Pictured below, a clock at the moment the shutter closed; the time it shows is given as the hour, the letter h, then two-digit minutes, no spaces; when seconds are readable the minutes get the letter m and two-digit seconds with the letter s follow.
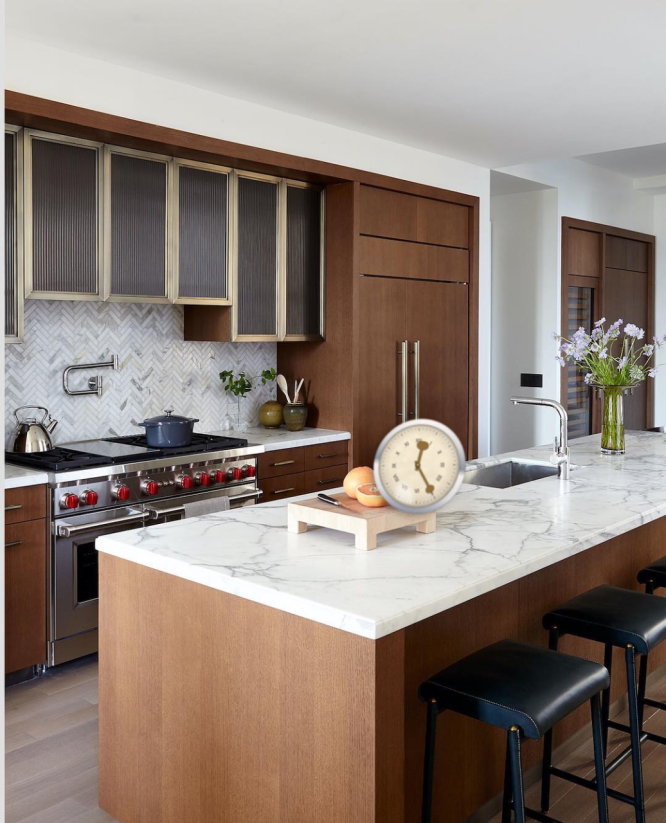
12h25
